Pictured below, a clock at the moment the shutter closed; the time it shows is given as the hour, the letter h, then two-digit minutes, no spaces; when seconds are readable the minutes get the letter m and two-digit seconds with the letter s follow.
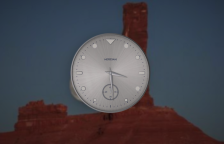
3h29
